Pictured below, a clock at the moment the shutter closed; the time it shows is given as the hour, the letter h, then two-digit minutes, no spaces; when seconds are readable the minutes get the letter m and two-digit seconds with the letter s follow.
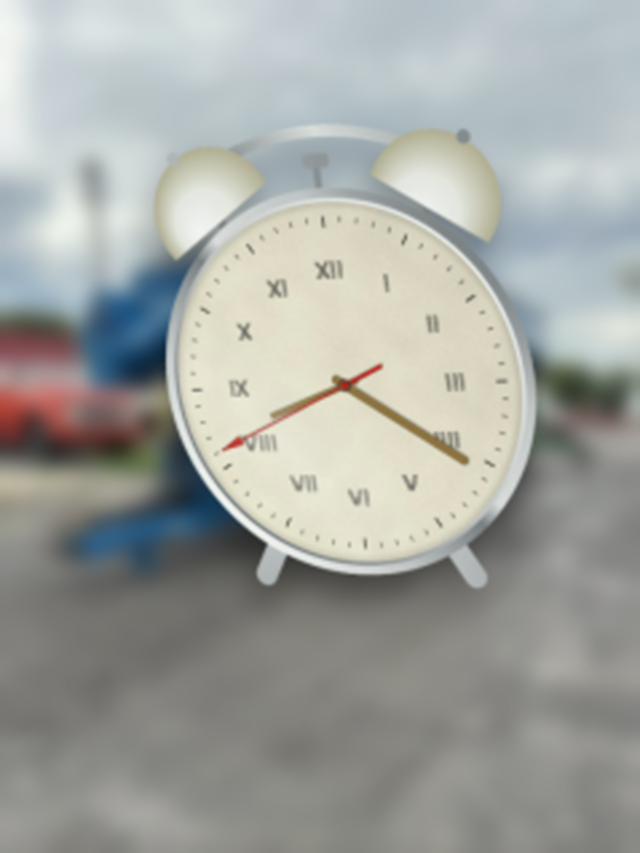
8h20m41s
